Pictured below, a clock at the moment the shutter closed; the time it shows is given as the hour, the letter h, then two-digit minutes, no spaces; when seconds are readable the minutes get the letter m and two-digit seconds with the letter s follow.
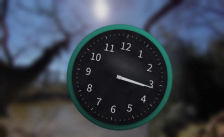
3h16
